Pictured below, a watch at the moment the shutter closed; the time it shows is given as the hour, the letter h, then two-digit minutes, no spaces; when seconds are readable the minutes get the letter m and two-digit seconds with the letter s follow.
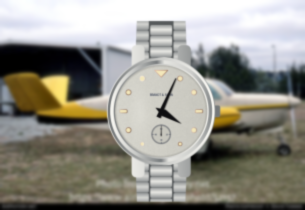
4h04
